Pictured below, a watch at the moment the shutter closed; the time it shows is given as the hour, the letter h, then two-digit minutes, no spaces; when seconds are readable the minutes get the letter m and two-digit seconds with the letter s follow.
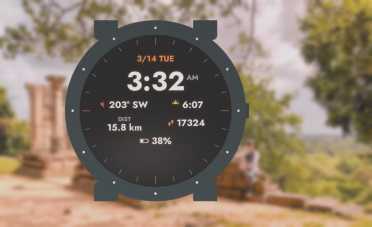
3h32
